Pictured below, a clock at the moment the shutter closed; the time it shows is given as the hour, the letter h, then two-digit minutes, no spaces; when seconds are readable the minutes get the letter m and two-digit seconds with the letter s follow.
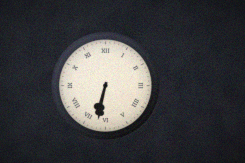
6h32
